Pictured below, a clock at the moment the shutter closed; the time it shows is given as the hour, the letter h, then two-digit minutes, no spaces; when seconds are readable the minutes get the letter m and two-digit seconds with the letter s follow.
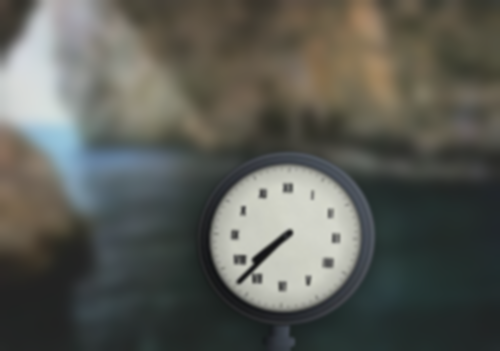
7h37
